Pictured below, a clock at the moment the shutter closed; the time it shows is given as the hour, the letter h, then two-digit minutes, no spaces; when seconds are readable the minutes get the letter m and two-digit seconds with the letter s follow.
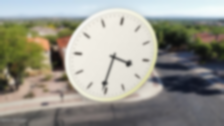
3h31
